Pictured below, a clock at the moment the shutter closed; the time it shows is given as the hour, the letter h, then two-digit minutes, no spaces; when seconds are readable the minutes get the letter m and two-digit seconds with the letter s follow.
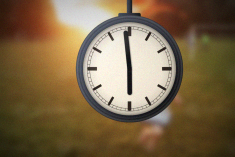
5h59
